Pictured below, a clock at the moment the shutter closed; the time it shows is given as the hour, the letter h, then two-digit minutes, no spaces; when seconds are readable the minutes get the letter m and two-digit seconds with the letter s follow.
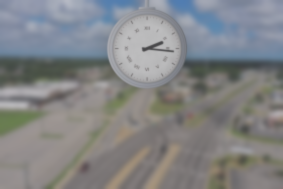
2h16
